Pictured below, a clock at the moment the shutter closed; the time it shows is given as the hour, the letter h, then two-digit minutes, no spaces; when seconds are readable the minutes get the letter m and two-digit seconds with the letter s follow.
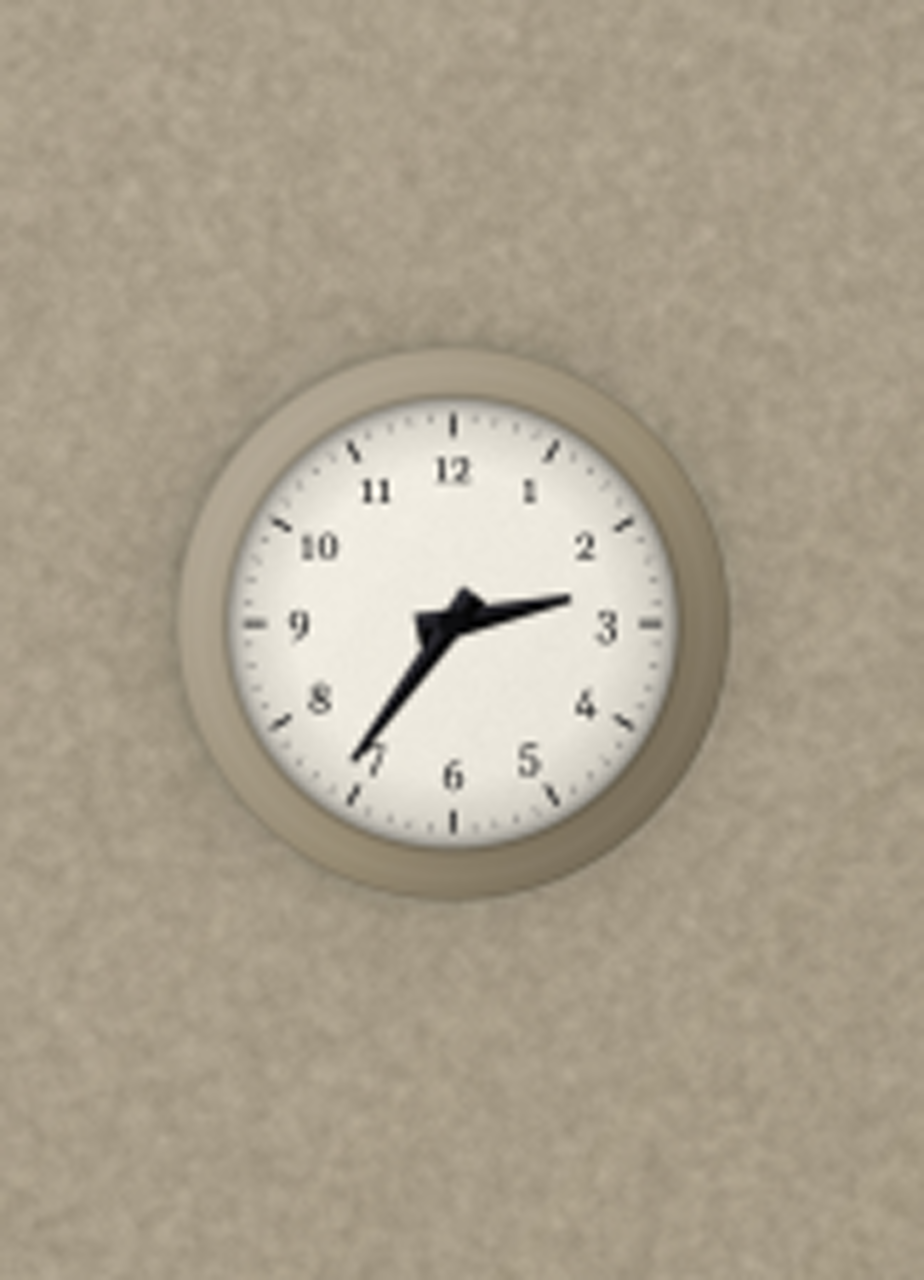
2h36
